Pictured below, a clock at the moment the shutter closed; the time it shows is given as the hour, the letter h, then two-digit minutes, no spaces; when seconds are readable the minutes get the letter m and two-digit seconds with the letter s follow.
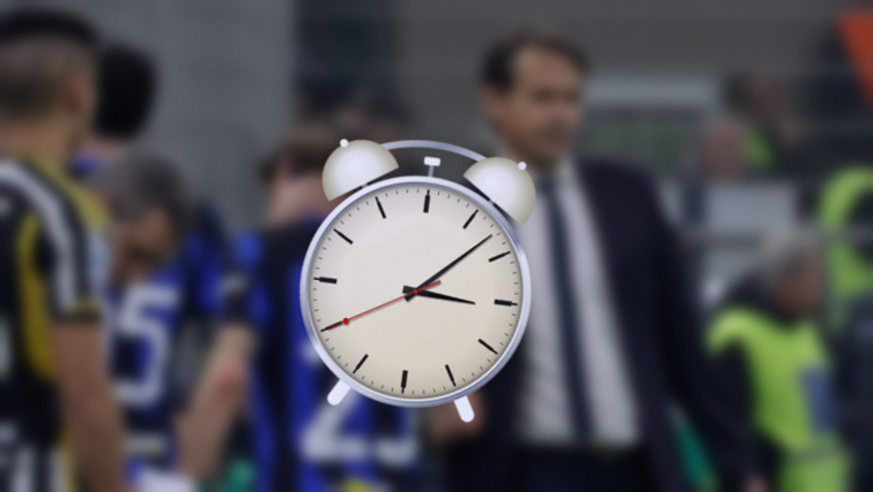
3h07m40s
